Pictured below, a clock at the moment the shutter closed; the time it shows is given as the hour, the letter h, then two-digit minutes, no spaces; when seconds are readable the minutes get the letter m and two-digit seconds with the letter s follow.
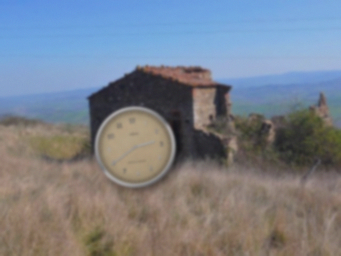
2h40
